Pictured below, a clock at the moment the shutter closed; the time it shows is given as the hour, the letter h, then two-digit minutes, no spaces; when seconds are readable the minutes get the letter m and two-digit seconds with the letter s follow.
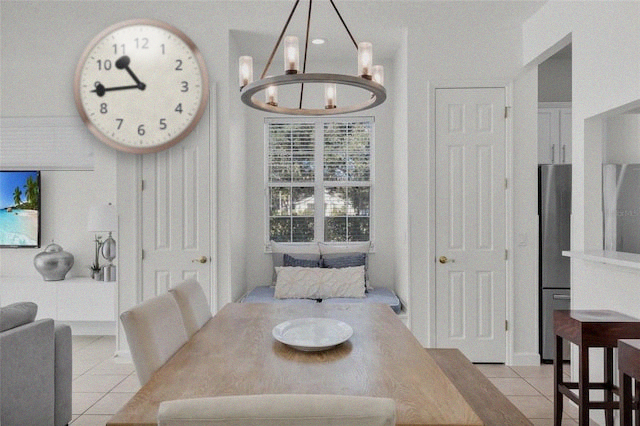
10h44
